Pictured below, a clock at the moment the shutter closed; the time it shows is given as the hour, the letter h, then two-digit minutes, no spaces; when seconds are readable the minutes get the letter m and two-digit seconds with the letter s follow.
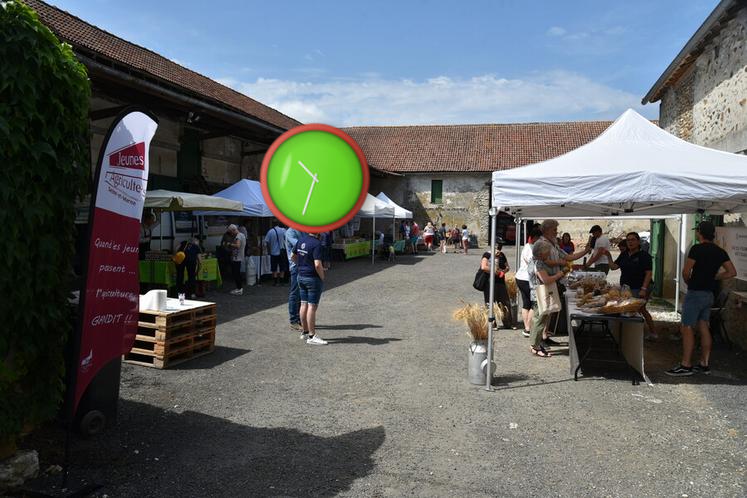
10h33
